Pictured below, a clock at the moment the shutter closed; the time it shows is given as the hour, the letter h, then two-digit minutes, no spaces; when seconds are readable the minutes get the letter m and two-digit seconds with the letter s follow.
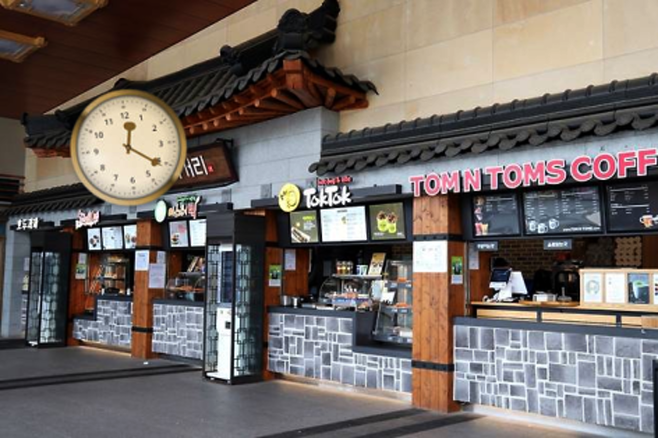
12h21
